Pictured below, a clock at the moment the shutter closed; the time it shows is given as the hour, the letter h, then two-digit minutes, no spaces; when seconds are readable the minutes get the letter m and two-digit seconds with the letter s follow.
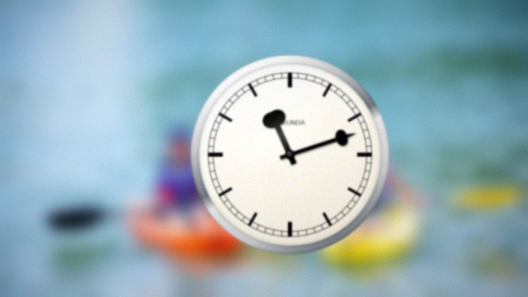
11h12
